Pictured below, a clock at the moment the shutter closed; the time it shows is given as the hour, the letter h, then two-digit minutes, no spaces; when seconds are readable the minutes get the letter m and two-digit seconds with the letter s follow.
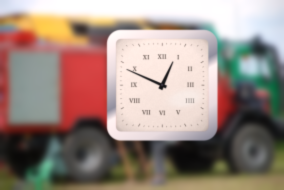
12h49
